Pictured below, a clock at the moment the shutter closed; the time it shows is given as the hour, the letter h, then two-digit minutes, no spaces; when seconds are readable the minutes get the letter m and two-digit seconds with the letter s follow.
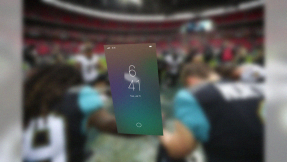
6h41
